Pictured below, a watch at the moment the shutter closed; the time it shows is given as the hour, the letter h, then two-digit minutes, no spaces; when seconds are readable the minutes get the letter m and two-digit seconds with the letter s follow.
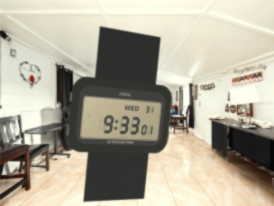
9h33m01s
